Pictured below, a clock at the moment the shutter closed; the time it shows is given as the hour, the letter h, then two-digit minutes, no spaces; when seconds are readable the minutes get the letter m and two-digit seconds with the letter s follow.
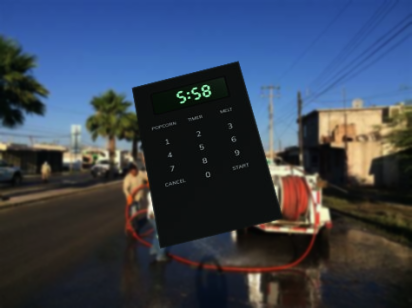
5h58
